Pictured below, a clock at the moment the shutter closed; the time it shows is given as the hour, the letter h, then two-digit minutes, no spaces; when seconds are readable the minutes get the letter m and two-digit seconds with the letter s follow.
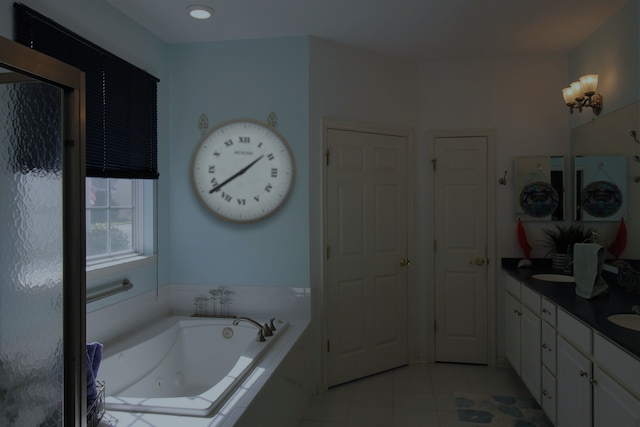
1h39
